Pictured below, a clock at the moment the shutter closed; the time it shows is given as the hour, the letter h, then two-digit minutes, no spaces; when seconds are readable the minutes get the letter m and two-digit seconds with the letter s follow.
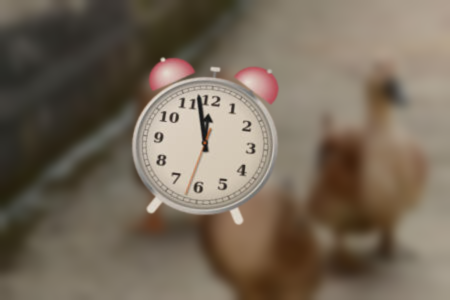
11h57m32s
